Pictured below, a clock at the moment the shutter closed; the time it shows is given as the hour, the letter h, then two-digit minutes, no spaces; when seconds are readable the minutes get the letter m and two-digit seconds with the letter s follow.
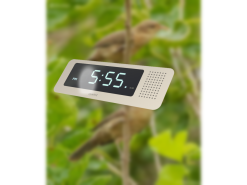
5h55
